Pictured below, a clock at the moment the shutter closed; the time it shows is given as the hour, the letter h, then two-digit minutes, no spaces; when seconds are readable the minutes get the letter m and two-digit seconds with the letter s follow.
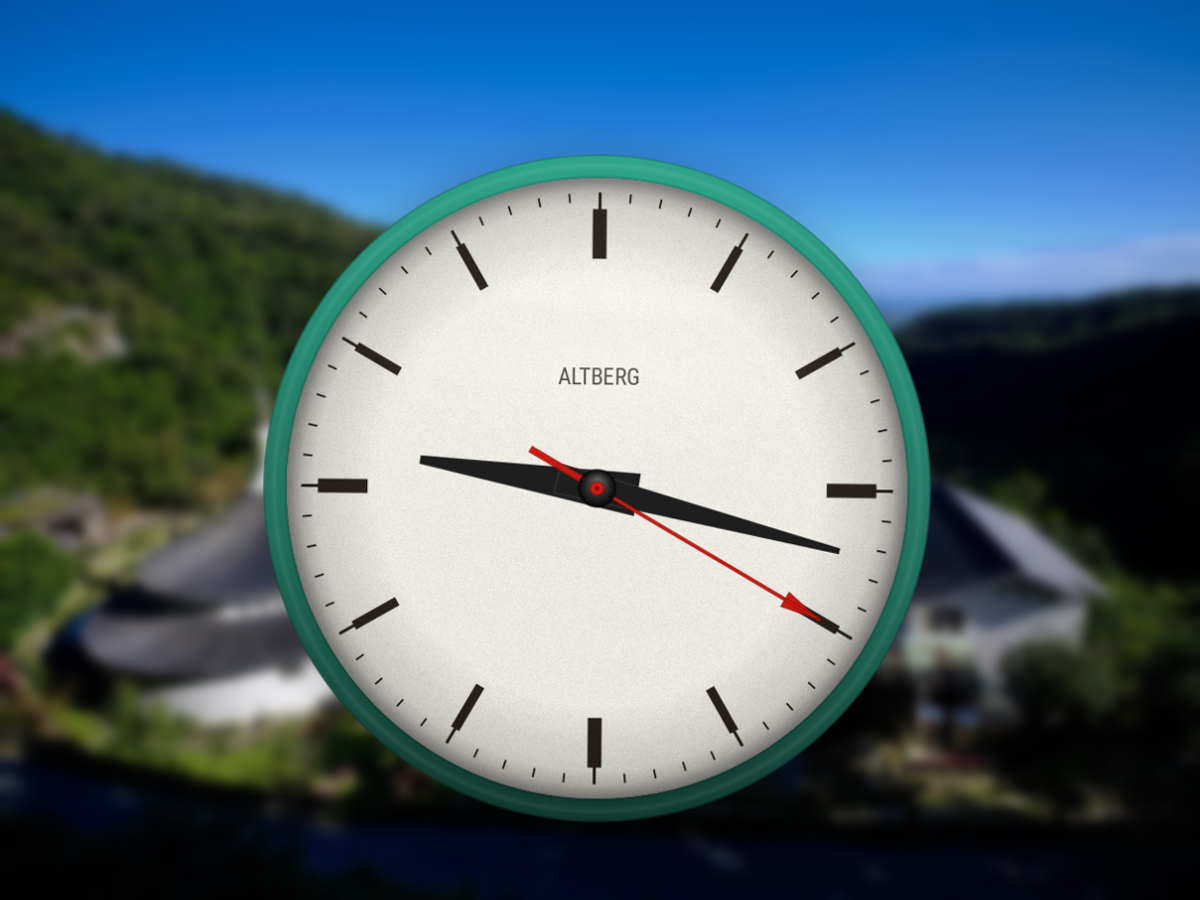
9h17m20s
